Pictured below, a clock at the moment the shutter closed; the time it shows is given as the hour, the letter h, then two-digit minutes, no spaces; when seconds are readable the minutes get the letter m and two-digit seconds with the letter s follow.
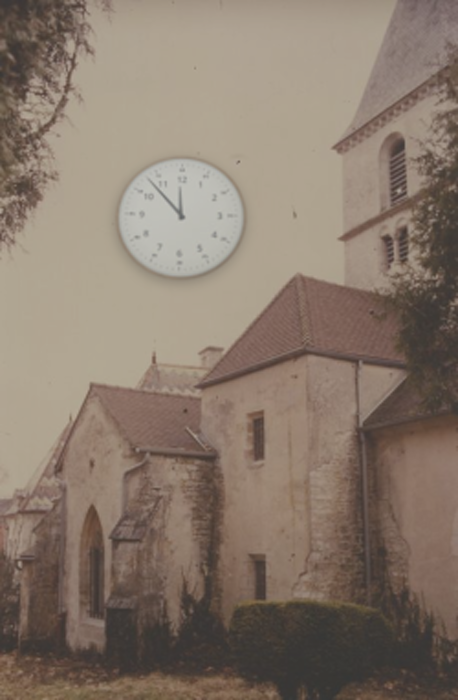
11h53
